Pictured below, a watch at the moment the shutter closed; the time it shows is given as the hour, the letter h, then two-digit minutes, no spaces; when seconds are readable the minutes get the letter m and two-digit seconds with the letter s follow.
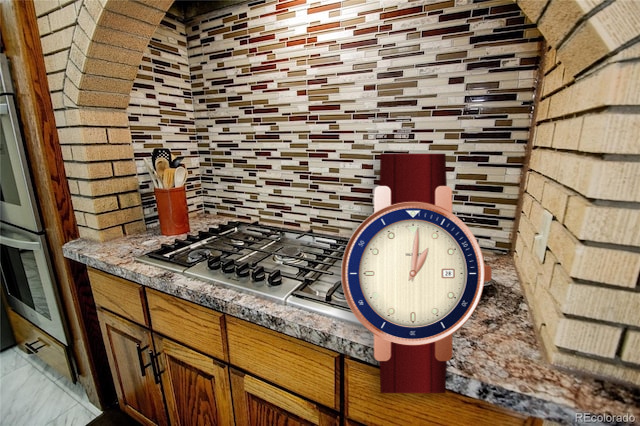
1h01
